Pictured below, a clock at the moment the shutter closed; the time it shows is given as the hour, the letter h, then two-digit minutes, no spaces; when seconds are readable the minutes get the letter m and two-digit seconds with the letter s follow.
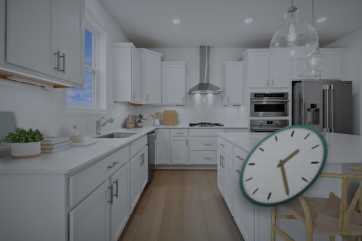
1h25
